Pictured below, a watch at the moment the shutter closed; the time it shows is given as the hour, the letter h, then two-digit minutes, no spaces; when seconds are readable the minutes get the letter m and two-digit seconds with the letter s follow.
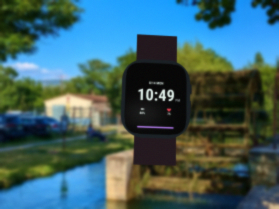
10h49
